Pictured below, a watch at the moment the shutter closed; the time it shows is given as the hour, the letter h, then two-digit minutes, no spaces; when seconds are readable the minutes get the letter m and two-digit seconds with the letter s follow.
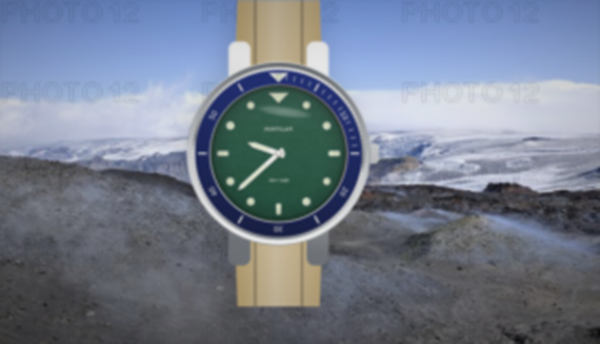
9h38
